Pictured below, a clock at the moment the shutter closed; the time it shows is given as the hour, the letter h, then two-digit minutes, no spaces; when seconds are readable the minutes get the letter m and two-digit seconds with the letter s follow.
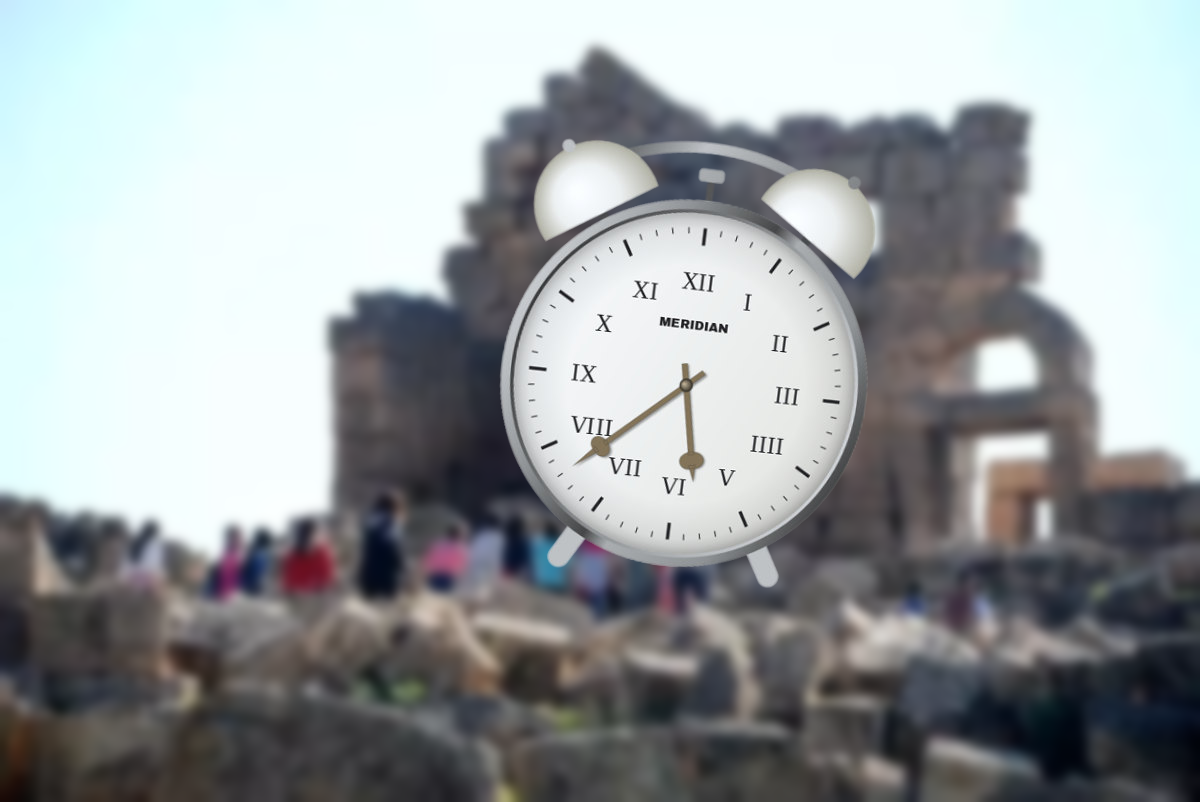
5h38
